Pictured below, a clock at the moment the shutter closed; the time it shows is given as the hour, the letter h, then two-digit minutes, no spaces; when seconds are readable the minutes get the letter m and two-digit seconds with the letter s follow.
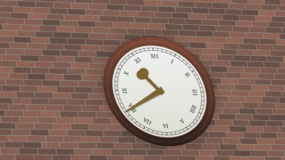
10h40
